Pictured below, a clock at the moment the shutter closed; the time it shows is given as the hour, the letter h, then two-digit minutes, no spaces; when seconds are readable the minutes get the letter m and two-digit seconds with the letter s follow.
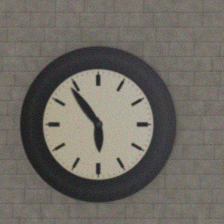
5h54
